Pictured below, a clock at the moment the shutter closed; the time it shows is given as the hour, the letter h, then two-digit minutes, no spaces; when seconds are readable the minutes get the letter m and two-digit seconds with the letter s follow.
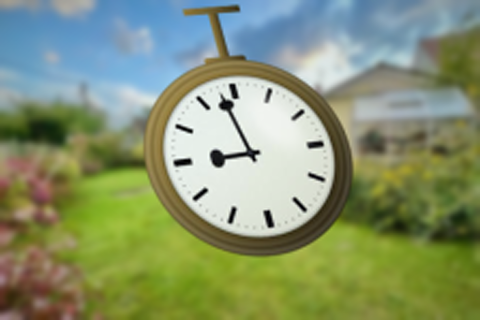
8h58
